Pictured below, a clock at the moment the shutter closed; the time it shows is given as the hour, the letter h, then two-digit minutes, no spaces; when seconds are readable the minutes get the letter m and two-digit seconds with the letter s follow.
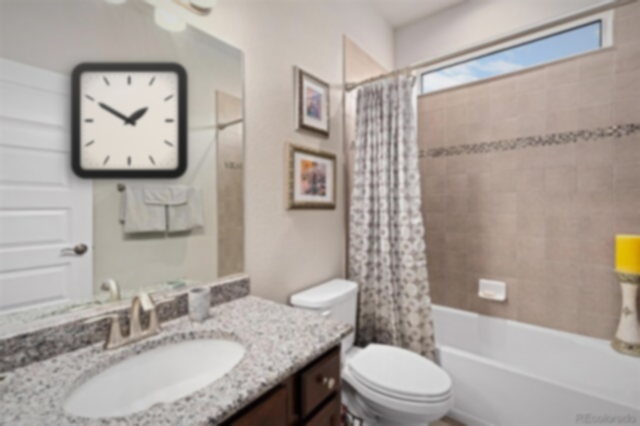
1h50
